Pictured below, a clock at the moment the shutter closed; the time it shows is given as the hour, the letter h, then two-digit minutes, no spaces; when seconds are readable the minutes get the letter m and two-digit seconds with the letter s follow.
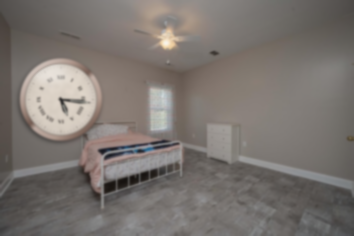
5h16
